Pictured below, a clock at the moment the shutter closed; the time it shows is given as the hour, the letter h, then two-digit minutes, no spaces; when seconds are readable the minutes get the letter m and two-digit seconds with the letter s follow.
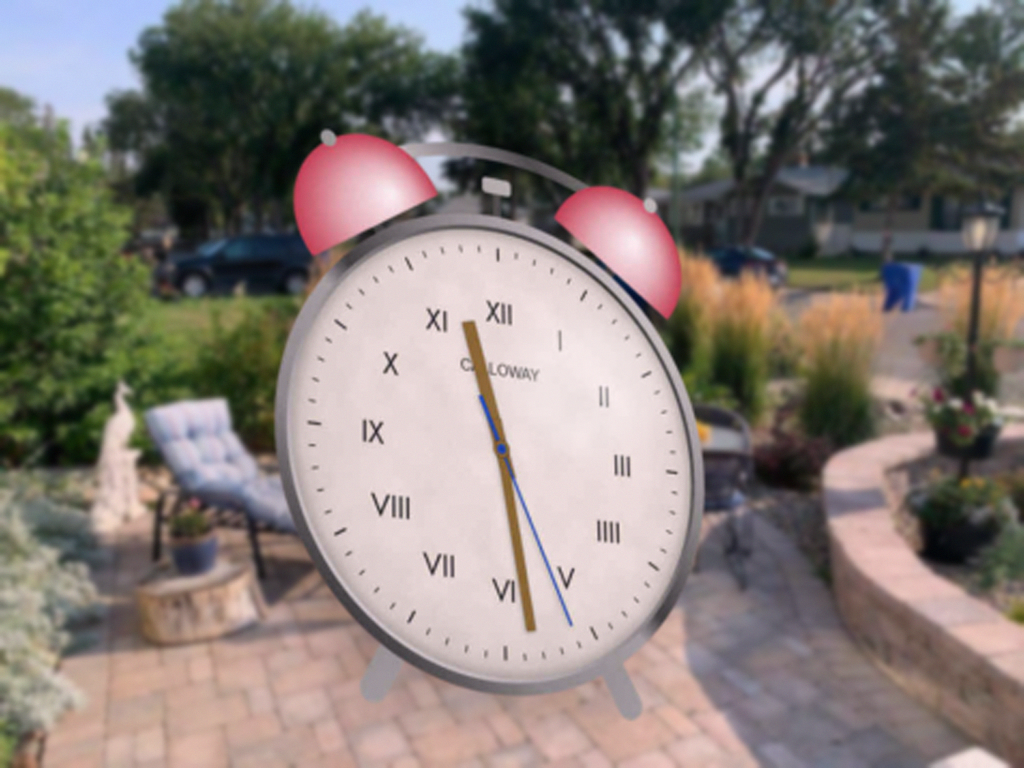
11h28m26s
